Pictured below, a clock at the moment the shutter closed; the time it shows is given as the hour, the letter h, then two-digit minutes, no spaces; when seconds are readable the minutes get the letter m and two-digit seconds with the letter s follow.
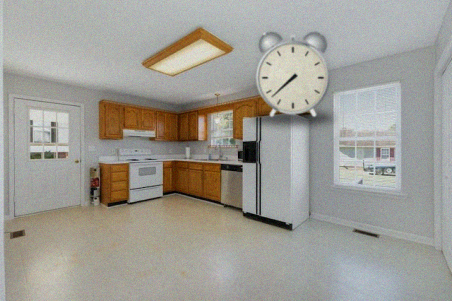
7h38
